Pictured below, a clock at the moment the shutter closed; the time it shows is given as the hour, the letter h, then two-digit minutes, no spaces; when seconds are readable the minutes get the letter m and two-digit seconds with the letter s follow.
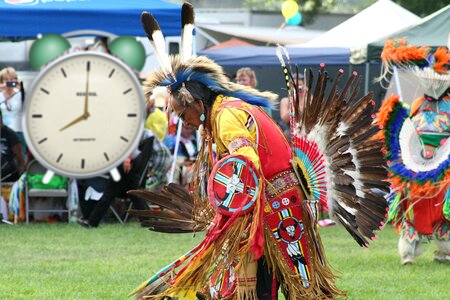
8h00
